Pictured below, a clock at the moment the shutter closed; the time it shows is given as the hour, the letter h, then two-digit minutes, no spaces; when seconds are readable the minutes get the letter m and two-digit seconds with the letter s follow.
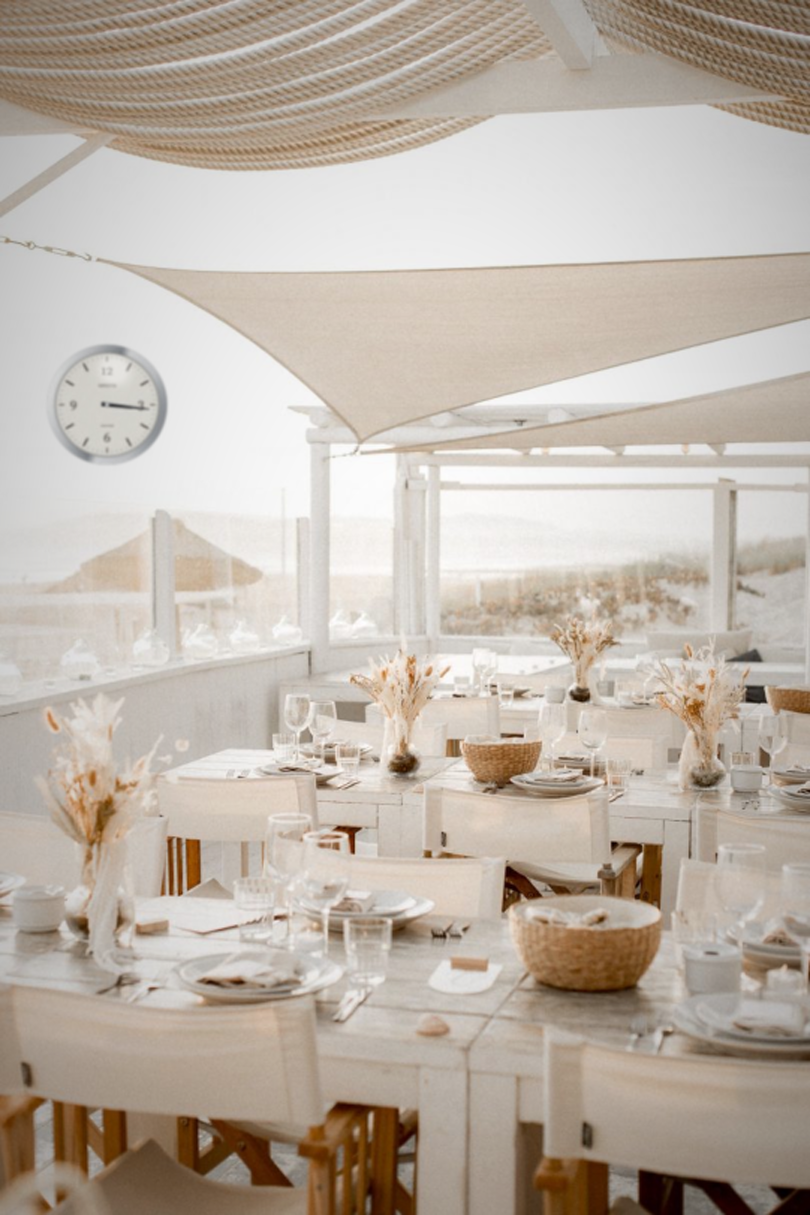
3h16
